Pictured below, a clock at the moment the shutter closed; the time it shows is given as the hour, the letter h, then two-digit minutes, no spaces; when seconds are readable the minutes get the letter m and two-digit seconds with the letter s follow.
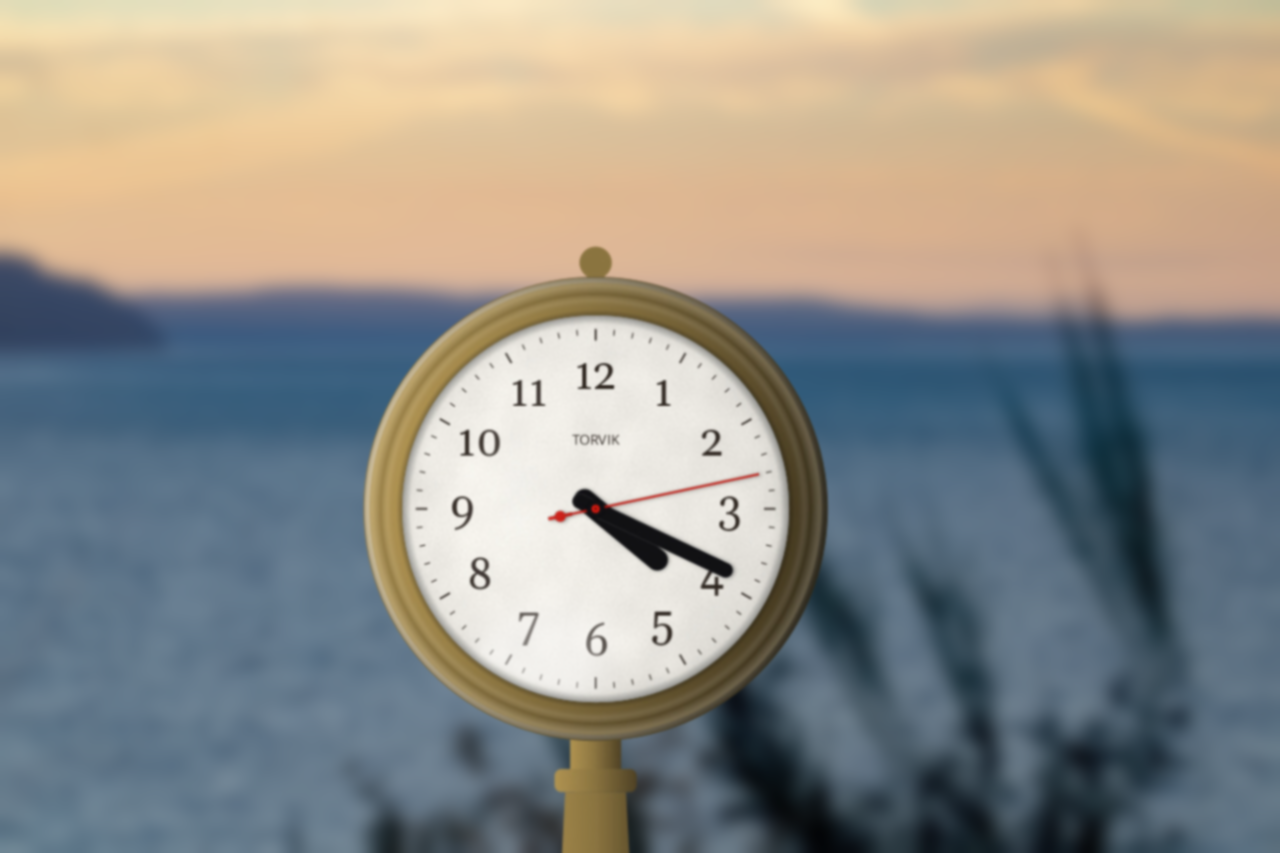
4h19m13s
